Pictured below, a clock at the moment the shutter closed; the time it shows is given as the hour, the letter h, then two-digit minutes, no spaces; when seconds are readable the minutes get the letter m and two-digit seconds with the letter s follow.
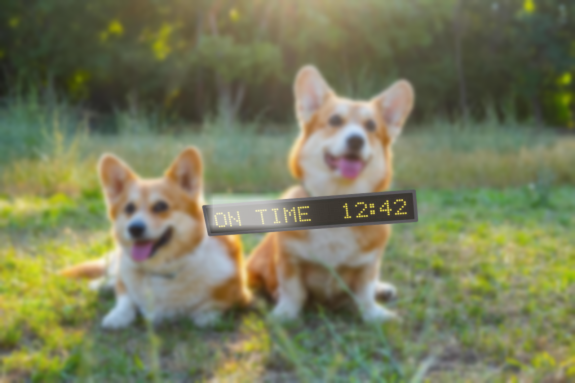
12h42
